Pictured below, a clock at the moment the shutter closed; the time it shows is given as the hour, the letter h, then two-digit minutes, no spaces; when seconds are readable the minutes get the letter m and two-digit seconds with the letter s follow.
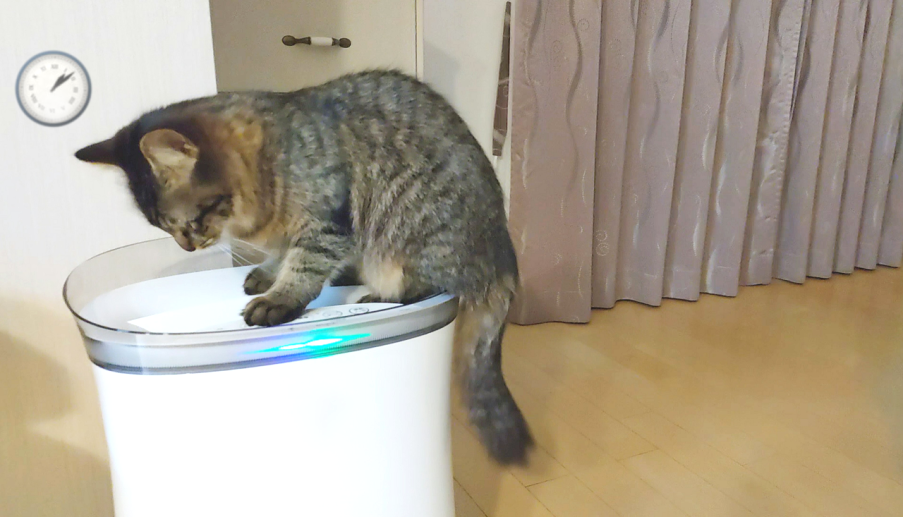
1h08
